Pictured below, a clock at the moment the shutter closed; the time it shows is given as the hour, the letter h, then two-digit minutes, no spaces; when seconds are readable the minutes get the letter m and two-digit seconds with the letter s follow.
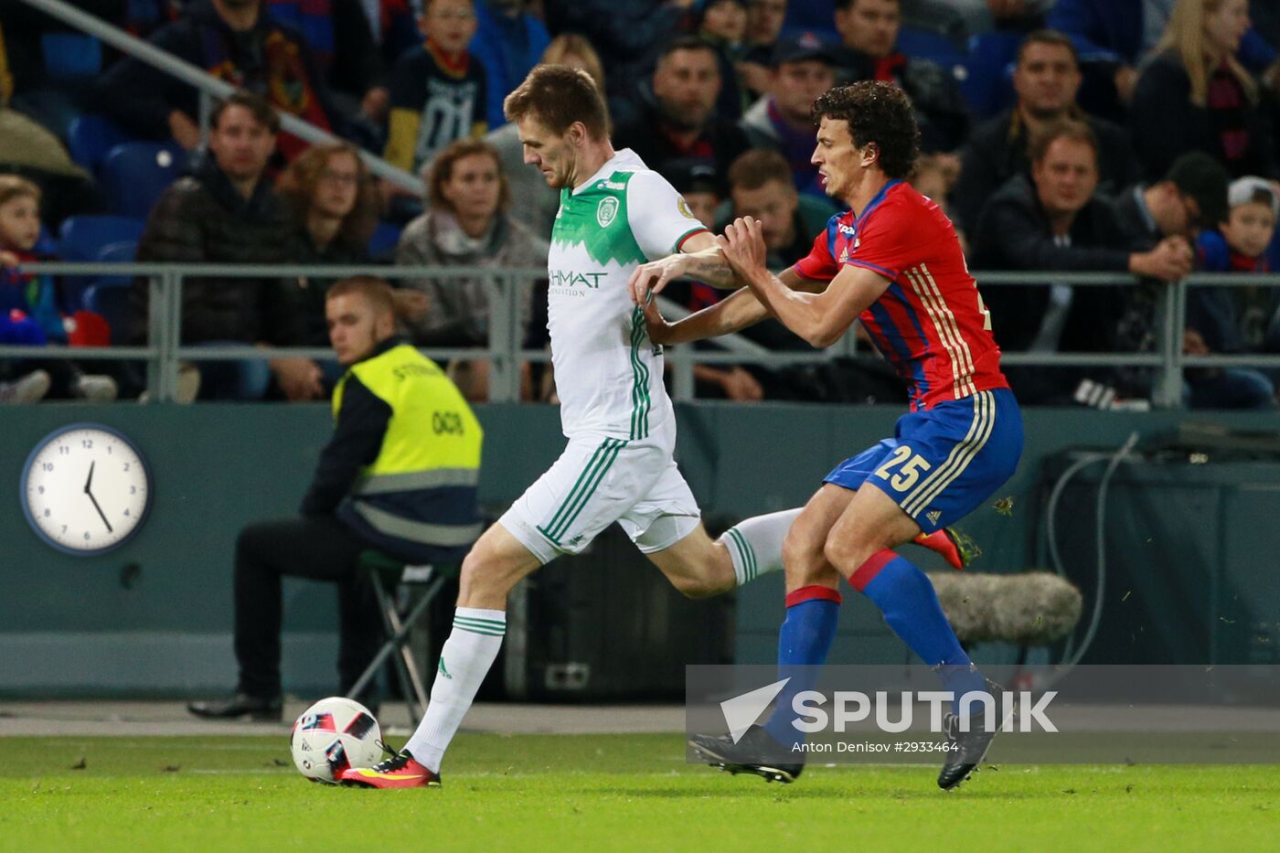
12h25
